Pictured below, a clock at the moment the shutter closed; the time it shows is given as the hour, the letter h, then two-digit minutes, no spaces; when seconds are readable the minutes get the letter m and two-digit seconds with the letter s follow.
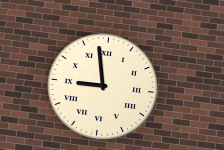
8h58
